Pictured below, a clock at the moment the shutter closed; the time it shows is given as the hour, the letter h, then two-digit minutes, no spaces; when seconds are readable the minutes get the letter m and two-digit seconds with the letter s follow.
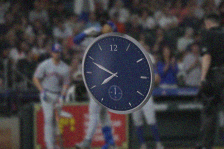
7h49
